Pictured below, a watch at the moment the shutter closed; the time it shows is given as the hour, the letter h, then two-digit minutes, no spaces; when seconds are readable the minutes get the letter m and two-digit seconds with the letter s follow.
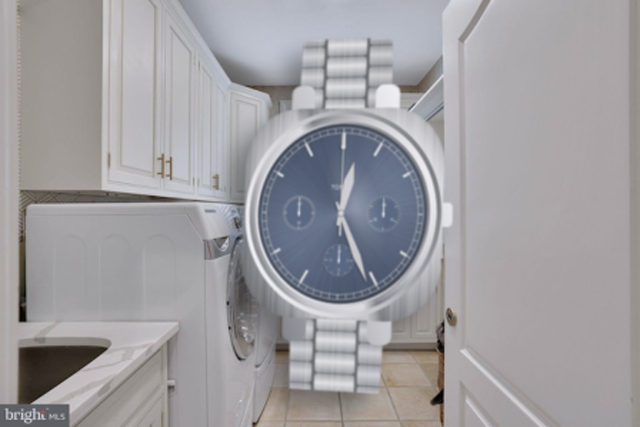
12h26
